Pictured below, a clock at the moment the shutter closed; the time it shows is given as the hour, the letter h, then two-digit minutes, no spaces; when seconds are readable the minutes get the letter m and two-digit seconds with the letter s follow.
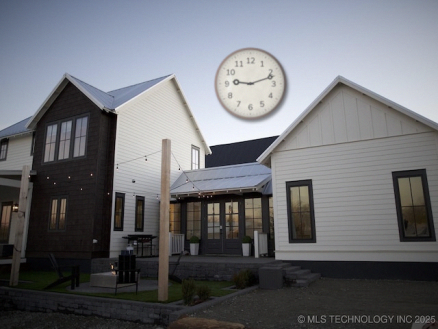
9h12
